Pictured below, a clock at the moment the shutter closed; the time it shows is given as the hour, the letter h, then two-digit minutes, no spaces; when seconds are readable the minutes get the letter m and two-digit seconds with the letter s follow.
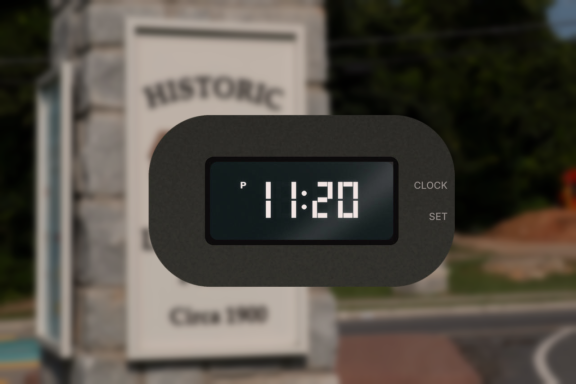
11h20
